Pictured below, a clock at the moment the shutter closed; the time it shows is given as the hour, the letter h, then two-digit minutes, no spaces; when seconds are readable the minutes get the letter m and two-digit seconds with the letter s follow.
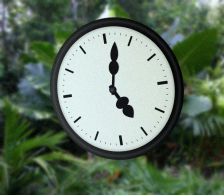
5h02
